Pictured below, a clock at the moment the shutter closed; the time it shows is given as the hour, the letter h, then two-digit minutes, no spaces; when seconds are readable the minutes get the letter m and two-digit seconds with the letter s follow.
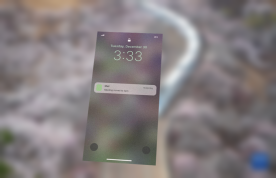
3h33
